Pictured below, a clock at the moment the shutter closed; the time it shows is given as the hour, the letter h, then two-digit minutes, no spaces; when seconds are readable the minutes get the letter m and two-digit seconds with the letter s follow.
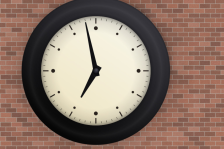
6h58
